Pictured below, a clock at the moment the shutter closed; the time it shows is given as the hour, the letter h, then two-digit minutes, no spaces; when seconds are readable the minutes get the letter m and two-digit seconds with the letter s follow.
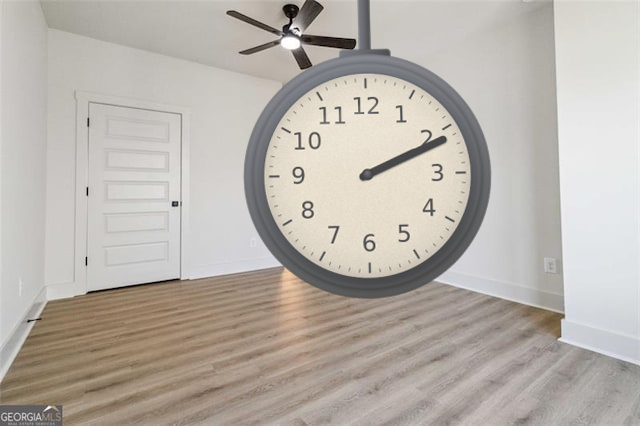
2h11
